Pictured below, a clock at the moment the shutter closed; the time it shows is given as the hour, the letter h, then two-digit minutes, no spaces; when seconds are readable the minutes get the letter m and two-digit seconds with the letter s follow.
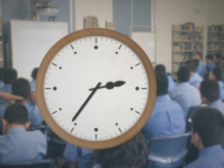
2h36
